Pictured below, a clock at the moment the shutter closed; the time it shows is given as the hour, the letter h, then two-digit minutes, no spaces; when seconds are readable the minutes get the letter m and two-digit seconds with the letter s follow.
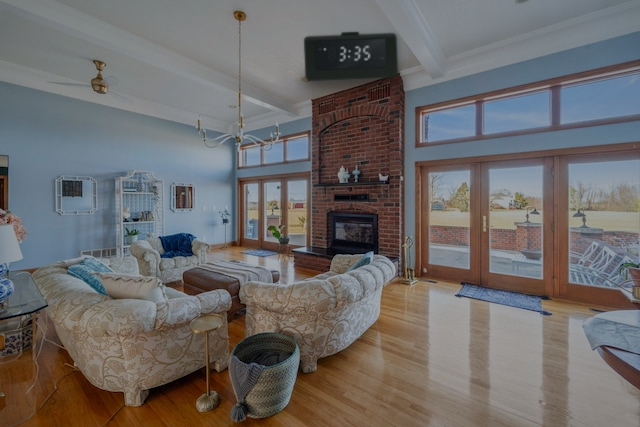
3h35
